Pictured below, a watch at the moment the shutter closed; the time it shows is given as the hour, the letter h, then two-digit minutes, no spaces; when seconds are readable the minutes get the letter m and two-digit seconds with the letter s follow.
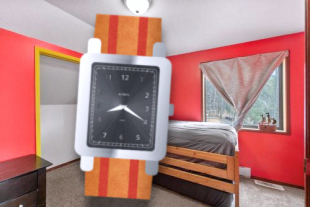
8h20
